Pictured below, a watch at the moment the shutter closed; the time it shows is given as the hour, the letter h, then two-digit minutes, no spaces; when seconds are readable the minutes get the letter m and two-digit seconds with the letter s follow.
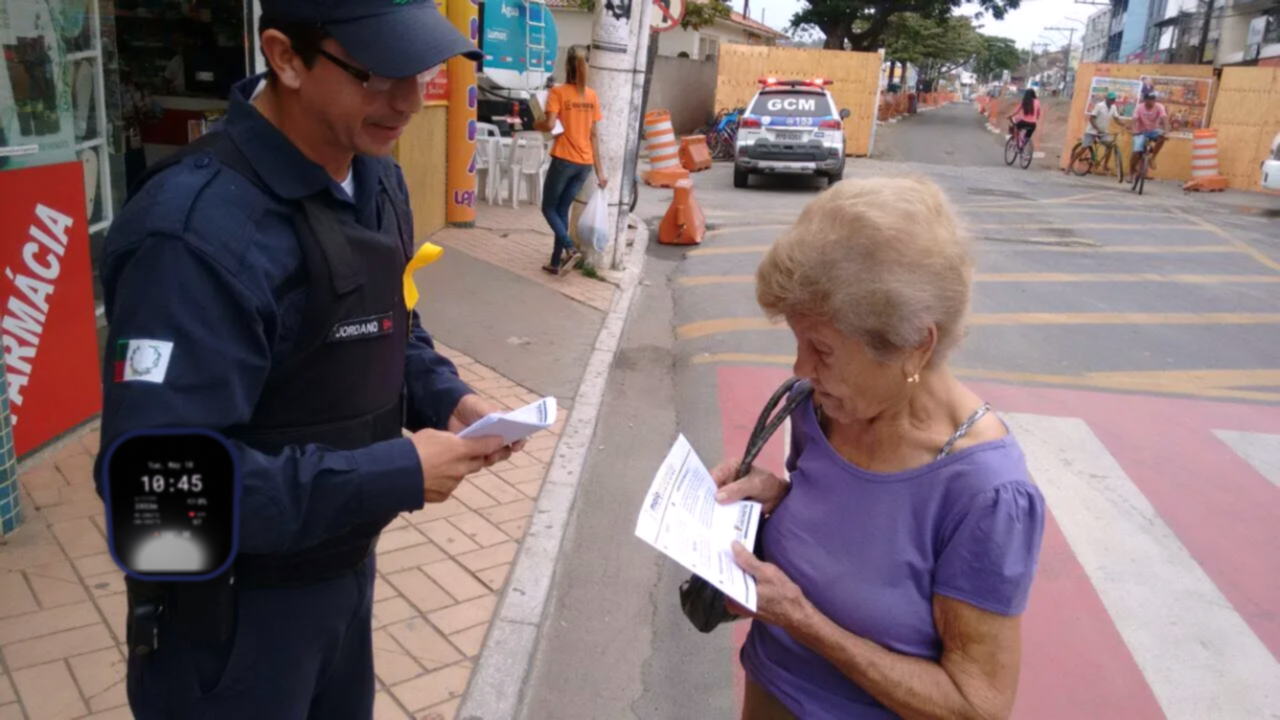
10h45
